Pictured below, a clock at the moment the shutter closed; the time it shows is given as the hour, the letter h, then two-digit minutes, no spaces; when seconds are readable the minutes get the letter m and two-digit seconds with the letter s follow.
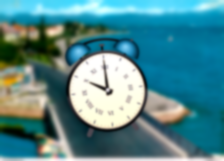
10h00
